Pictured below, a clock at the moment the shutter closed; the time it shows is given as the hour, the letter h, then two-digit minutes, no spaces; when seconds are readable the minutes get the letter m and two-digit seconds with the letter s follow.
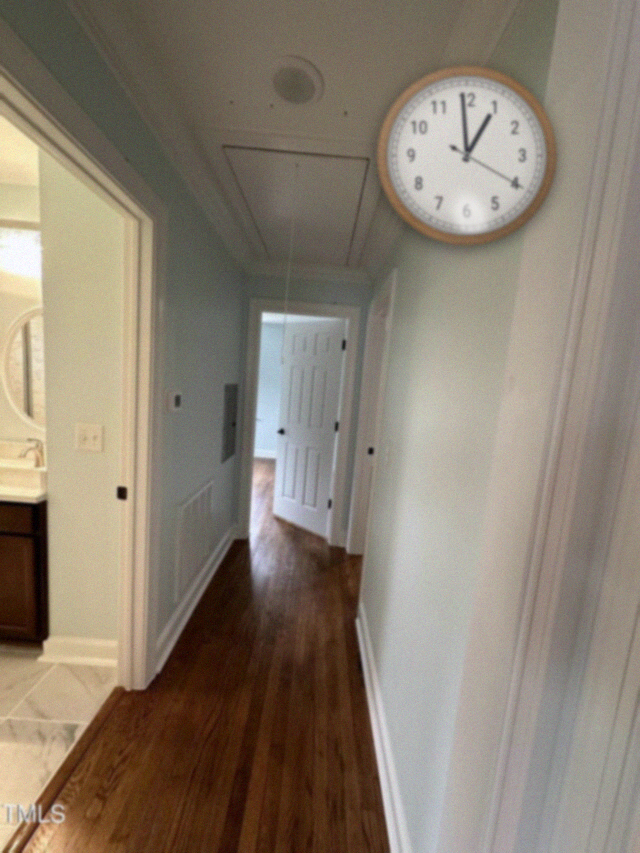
12h59m20s
